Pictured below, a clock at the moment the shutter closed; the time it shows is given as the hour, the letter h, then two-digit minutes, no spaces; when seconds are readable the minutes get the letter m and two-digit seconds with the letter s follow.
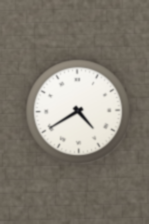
4h40
